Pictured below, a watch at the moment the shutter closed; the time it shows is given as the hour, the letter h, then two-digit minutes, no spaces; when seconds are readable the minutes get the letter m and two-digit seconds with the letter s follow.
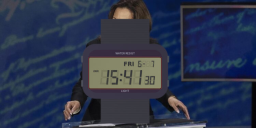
15h41m30s
